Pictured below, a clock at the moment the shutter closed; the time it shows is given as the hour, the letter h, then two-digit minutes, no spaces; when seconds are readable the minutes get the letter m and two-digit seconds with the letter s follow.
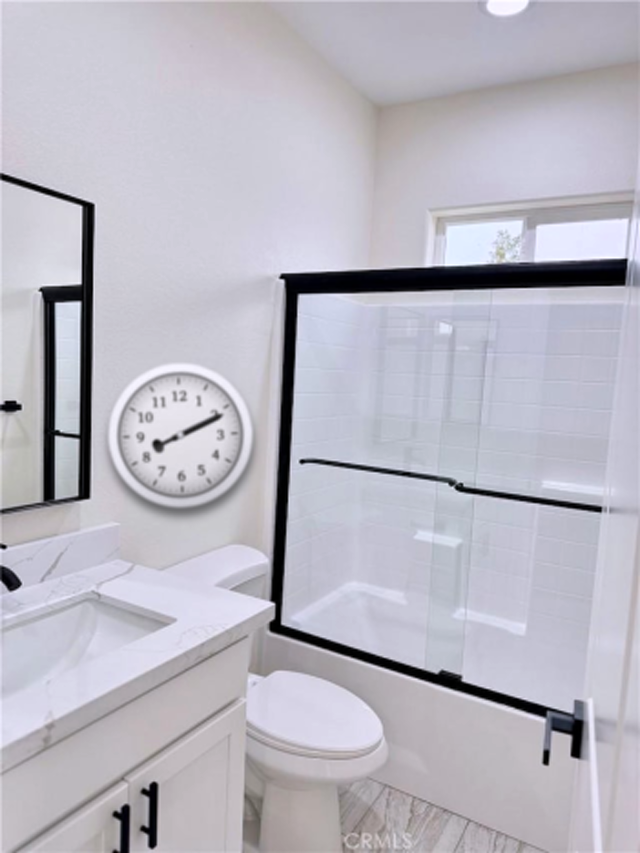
8h11
